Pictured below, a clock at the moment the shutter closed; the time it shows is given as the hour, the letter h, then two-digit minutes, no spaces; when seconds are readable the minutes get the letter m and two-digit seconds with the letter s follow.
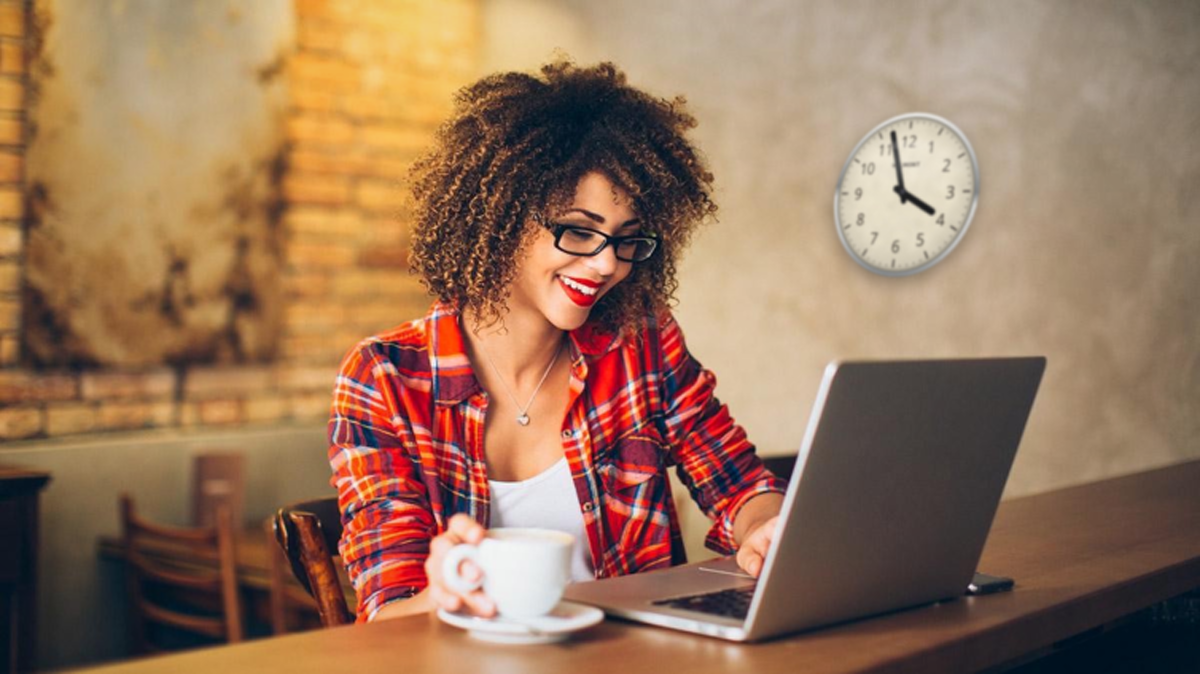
3h57
